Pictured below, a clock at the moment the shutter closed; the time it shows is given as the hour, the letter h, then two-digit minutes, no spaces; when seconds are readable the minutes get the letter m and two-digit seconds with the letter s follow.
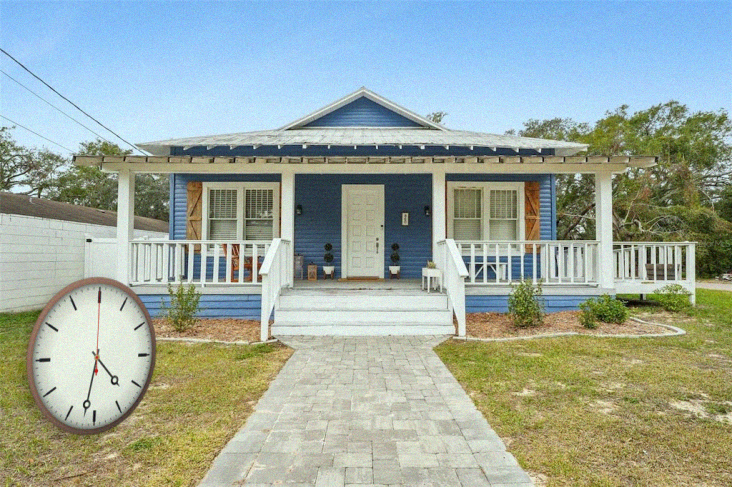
4h32m00s
